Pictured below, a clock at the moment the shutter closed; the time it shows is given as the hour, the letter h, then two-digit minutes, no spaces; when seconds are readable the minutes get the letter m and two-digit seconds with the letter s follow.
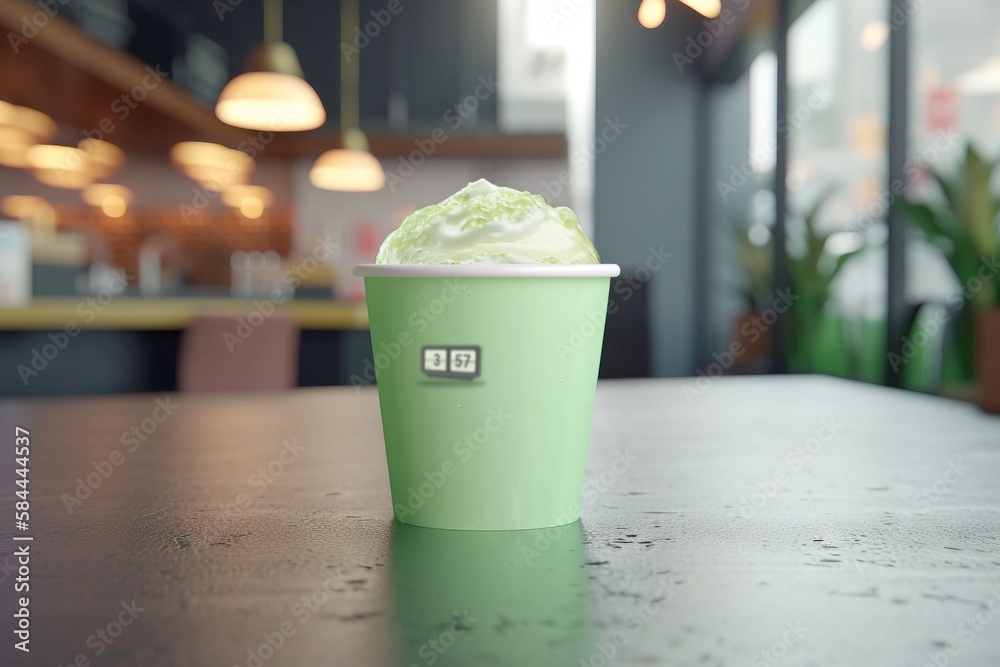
3h57
